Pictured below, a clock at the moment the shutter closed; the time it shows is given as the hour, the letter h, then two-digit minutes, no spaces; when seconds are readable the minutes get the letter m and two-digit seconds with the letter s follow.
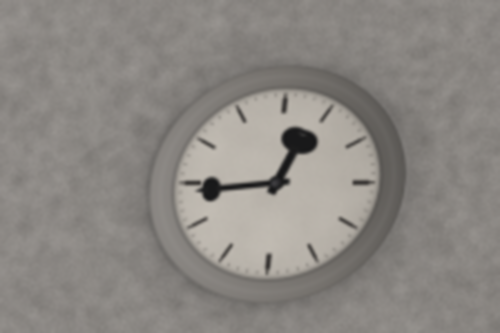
12h44
